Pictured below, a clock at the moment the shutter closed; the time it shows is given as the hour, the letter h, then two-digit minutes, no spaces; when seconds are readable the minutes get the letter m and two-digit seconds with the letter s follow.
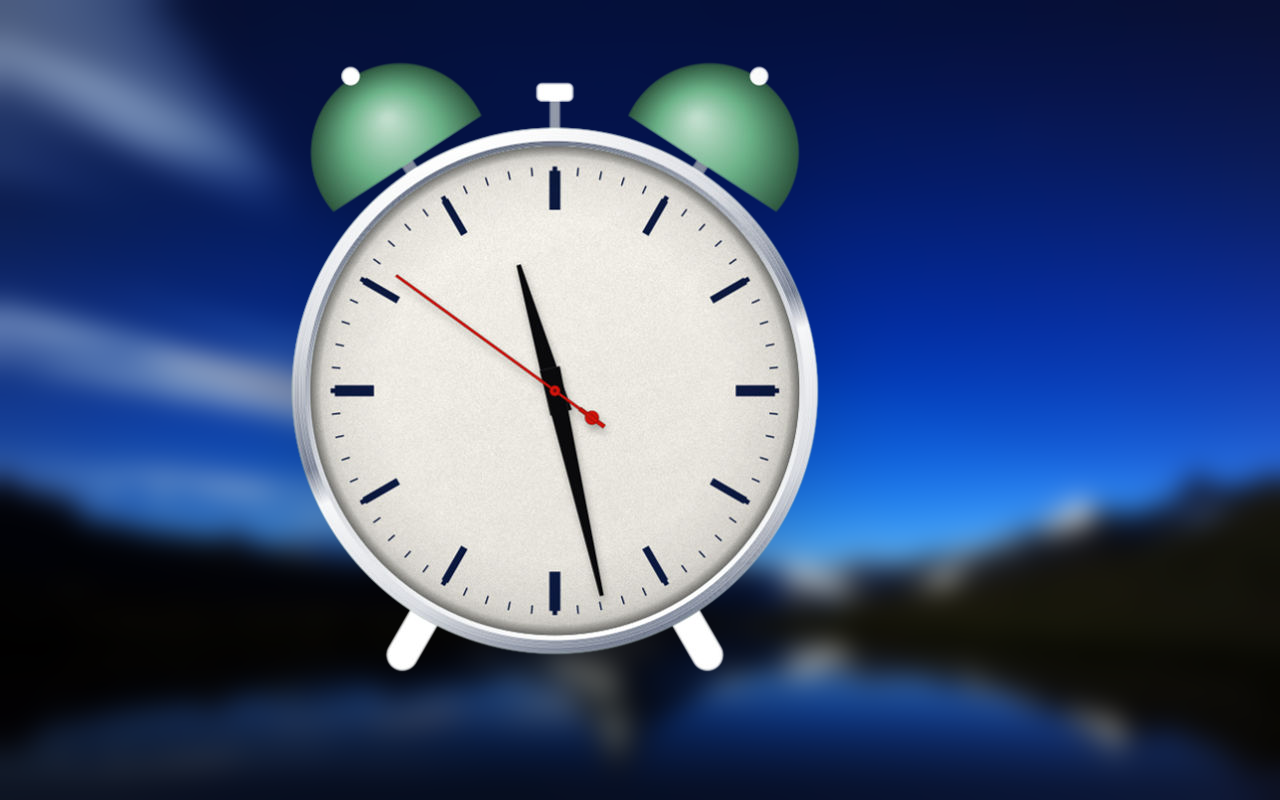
11h27m51s
